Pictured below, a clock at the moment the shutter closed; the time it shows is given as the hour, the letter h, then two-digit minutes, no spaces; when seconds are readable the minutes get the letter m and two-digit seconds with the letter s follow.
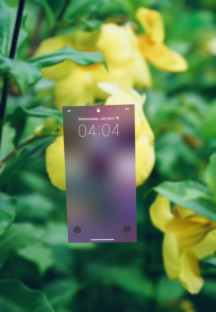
4h04
